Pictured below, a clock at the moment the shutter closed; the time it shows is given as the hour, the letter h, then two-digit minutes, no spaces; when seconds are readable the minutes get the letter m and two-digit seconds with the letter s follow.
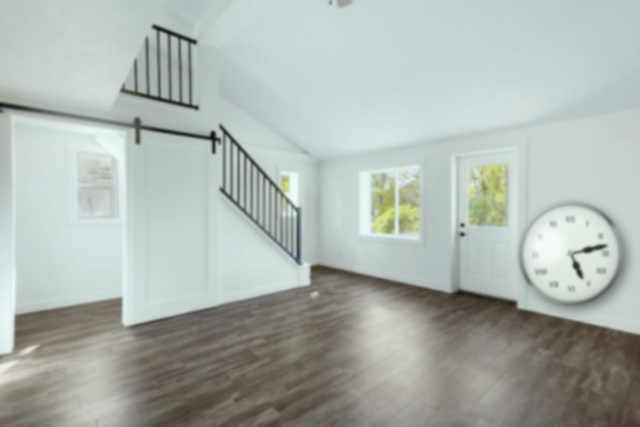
5h13
